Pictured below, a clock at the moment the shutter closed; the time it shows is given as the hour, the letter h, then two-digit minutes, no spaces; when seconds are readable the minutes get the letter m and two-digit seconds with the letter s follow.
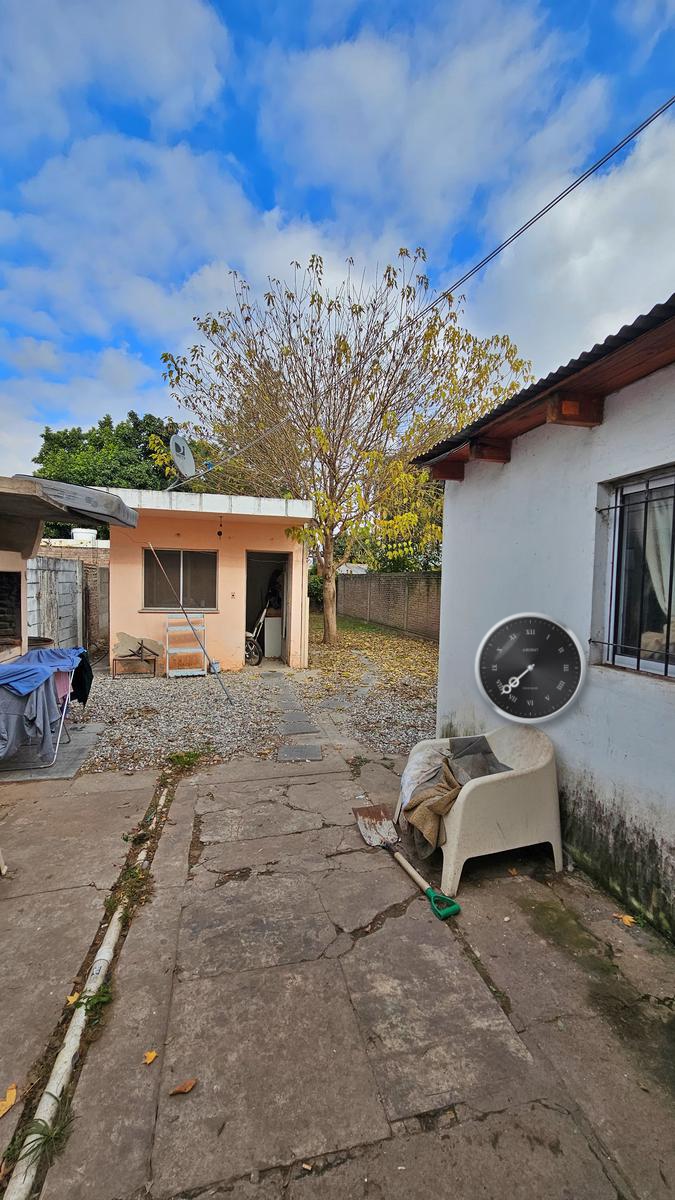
7h38
